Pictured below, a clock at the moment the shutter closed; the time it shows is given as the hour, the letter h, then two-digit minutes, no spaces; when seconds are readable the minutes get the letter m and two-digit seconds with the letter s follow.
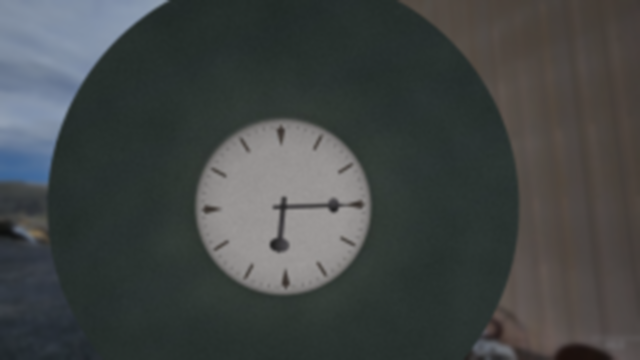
6h15
